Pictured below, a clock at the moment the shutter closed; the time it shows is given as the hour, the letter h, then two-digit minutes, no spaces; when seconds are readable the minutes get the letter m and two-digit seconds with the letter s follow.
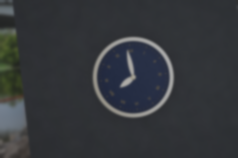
7h59
